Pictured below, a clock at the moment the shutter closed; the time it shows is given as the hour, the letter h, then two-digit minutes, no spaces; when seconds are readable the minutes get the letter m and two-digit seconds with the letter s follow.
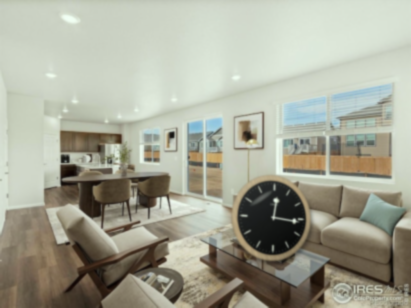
12h16
